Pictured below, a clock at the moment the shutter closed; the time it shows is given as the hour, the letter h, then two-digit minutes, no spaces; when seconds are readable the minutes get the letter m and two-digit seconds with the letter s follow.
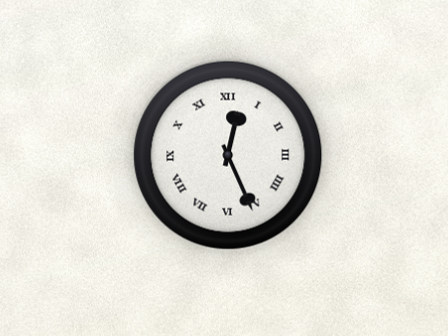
12h26
